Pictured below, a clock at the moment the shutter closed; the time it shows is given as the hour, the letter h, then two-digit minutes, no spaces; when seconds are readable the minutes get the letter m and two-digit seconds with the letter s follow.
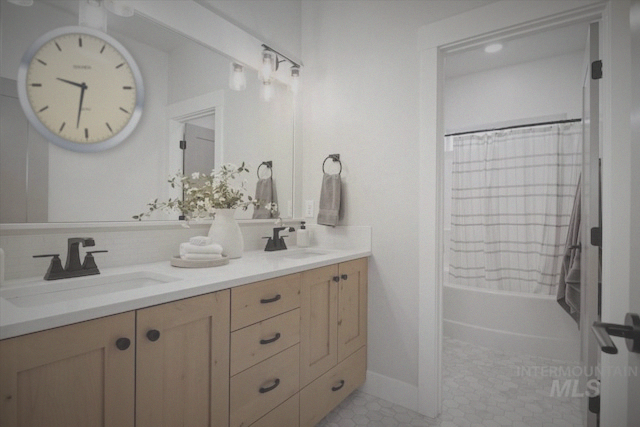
9h32
